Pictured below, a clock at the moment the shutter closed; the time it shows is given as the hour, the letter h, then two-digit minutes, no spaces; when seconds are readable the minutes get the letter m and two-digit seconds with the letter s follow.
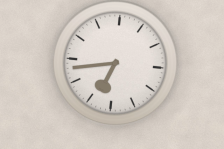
6h43
